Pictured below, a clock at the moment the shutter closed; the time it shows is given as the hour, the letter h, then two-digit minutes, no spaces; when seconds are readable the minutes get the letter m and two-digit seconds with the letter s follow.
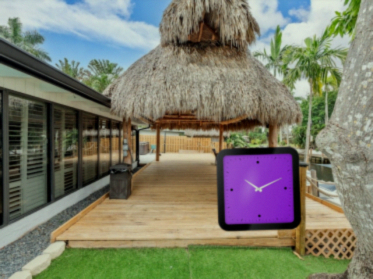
10h11
